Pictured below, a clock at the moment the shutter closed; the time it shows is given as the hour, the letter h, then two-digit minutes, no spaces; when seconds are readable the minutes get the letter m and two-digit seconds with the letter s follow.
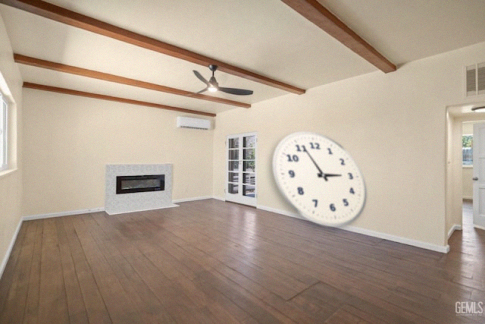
2h56
